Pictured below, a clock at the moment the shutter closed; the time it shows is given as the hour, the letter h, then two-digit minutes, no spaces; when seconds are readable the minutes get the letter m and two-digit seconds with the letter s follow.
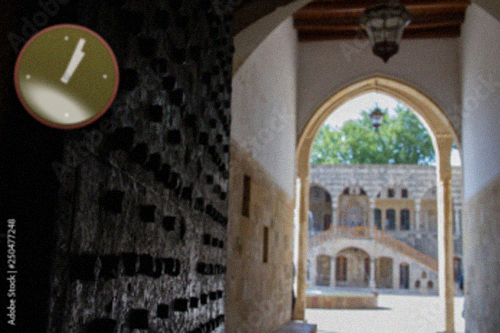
1h04
